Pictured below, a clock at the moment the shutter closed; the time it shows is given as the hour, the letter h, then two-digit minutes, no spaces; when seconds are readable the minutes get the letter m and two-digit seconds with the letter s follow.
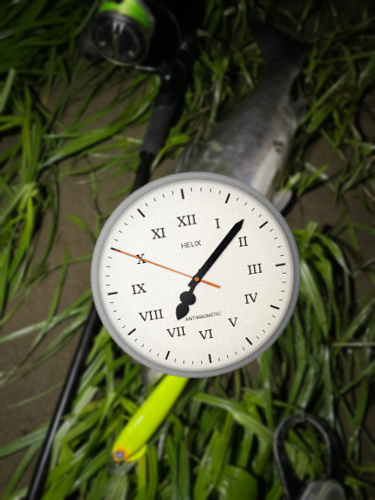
7h07m50s
